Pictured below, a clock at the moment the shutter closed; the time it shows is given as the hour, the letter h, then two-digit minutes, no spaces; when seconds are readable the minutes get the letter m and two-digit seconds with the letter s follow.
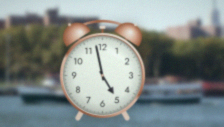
4h58
